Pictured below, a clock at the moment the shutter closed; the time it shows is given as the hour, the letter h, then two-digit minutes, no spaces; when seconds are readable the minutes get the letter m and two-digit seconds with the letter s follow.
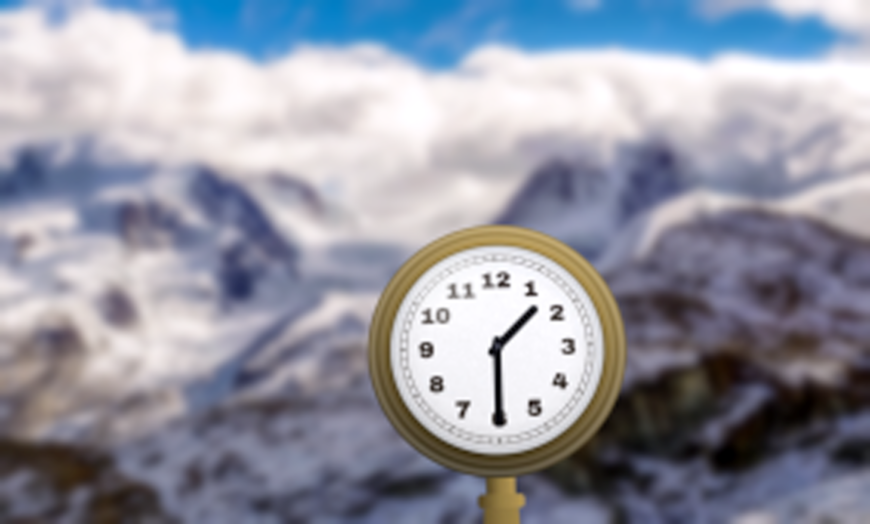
1h30
